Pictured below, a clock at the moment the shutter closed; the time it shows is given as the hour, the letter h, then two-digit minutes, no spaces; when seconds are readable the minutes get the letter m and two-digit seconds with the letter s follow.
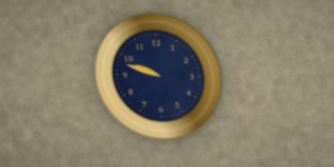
9h48
